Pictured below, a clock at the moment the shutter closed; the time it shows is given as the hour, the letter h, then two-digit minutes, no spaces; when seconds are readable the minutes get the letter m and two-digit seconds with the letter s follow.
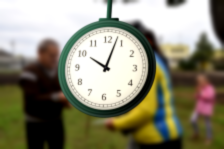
10h03
